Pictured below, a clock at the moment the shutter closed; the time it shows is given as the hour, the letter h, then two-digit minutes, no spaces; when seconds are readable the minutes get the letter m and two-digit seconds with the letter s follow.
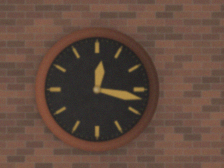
12h17
